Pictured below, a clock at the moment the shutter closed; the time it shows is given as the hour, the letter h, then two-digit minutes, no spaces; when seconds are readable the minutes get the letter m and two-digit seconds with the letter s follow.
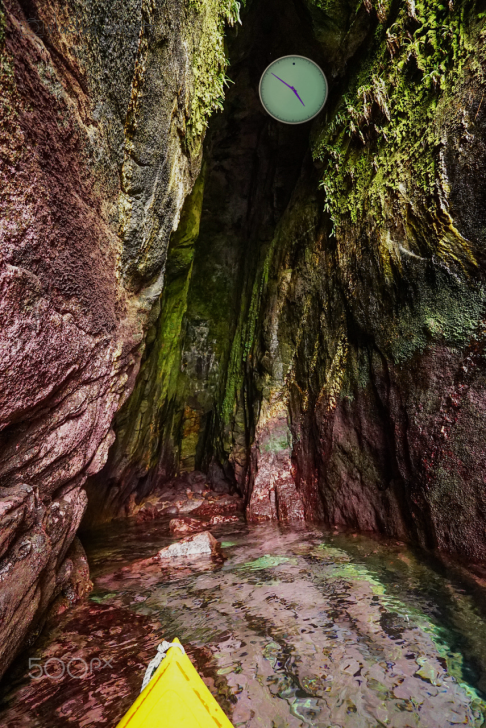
4h51
